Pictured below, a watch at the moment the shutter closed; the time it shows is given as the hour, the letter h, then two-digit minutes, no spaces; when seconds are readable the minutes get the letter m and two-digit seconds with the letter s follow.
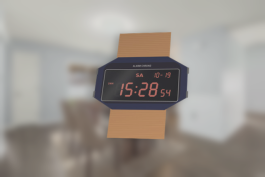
15h28m54s
